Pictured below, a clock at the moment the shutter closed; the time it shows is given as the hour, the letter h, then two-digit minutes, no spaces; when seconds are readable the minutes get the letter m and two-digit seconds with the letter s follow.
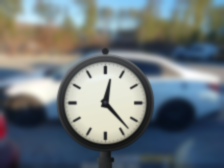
12h23
